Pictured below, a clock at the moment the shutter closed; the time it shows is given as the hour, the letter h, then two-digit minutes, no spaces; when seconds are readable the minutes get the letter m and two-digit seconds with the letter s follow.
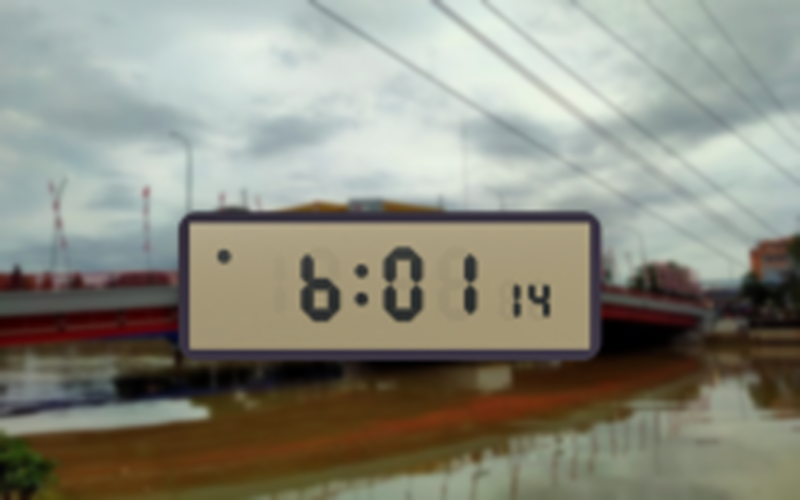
6h01m14s
